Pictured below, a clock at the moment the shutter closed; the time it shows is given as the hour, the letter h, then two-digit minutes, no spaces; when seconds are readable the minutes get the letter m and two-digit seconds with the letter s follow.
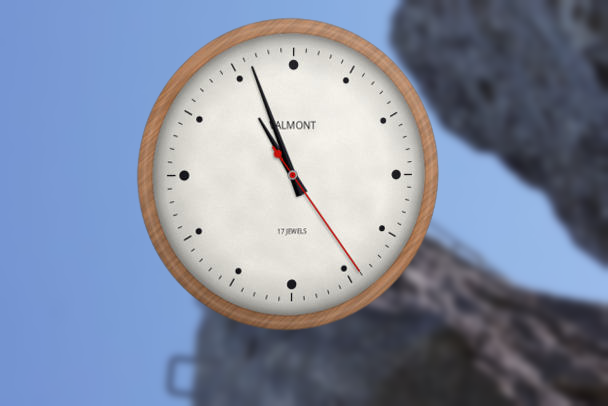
10h56m24s
